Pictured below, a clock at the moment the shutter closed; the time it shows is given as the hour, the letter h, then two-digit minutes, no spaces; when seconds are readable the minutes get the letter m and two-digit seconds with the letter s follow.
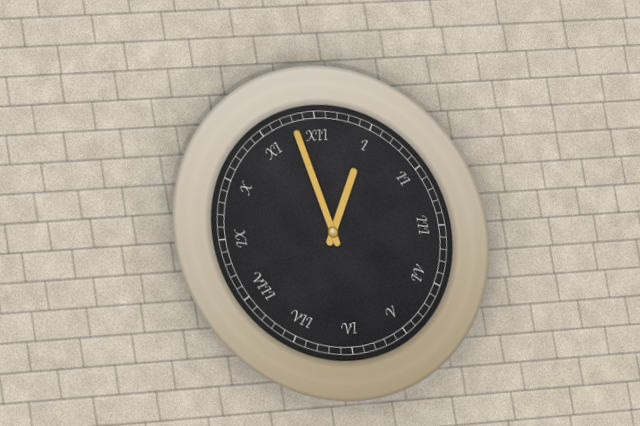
12h58
